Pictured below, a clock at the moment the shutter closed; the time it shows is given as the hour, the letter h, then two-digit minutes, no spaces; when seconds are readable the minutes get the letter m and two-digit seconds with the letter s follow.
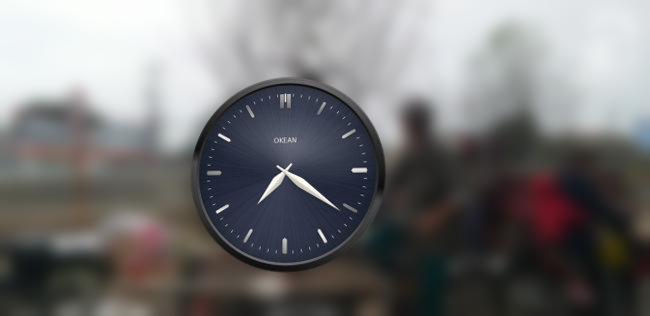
7h21
